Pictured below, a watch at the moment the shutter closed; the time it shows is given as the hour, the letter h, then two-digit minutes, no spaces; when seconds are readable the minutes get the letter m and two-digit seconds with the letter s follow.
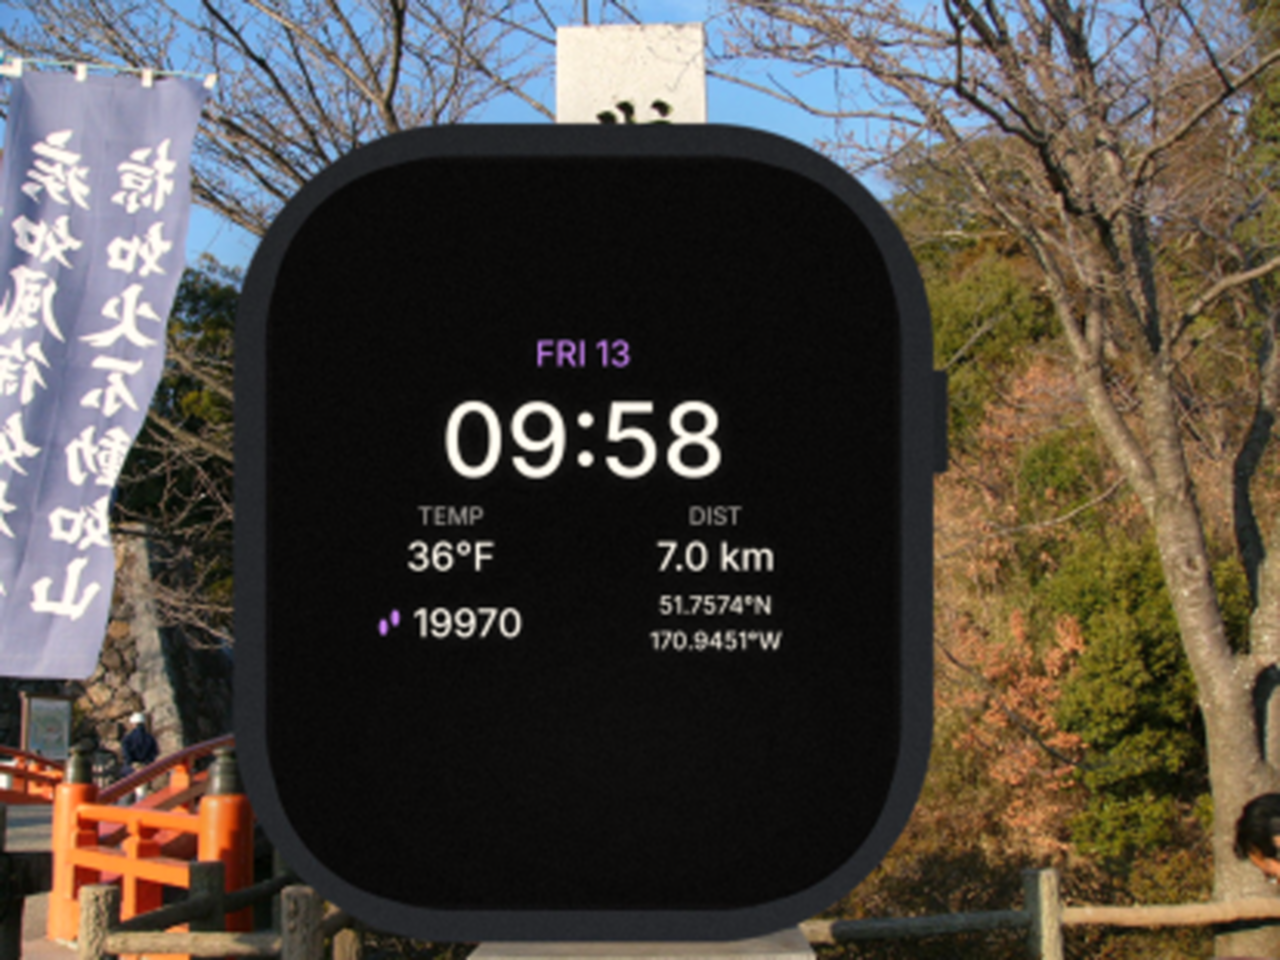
9h58
